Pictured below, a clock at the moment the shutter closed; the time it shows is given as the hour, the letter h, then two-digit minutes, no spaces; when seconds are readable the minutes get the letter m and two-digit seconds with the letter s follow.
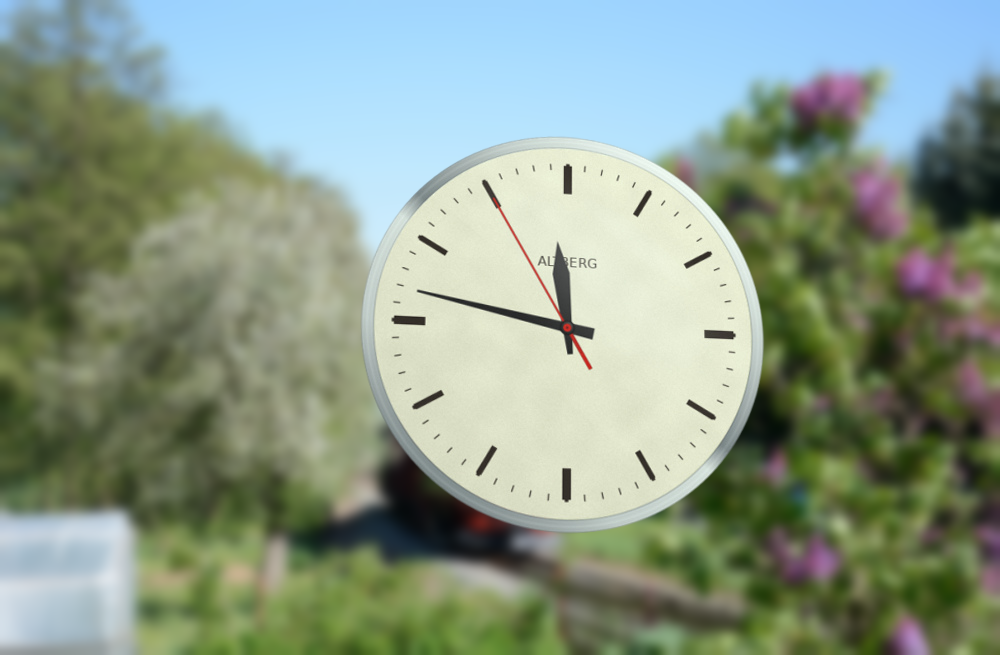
11h46m55s
